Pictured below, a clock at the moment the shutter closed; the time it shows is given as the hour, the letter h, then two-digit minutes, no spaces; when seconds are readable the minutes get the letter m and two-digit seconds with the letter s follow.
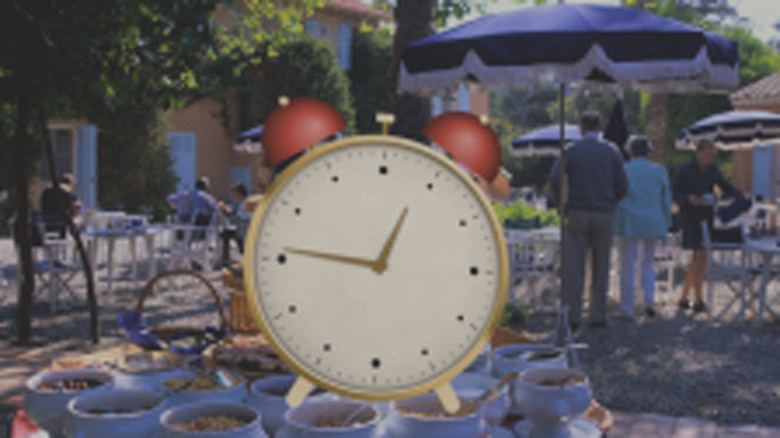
12h46
